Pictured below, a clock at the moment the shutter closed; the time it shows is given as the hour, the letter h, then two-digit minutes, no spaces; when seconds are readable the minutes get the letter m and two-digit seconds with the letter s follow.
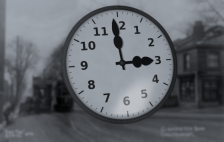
2h59
